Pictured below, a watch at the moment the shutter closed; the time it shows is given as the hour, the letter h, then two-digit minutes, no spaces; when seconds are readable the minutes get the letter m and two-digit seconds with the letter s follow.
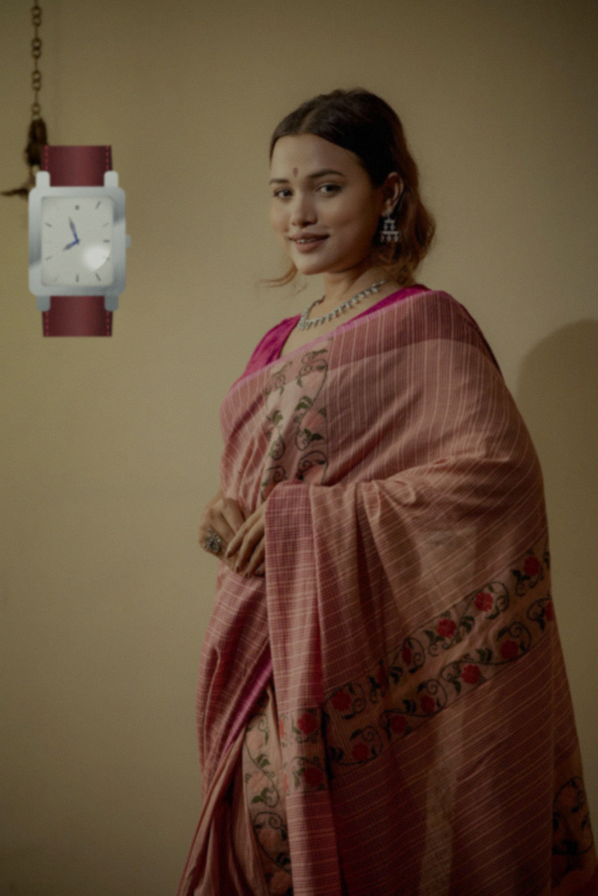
7h57
